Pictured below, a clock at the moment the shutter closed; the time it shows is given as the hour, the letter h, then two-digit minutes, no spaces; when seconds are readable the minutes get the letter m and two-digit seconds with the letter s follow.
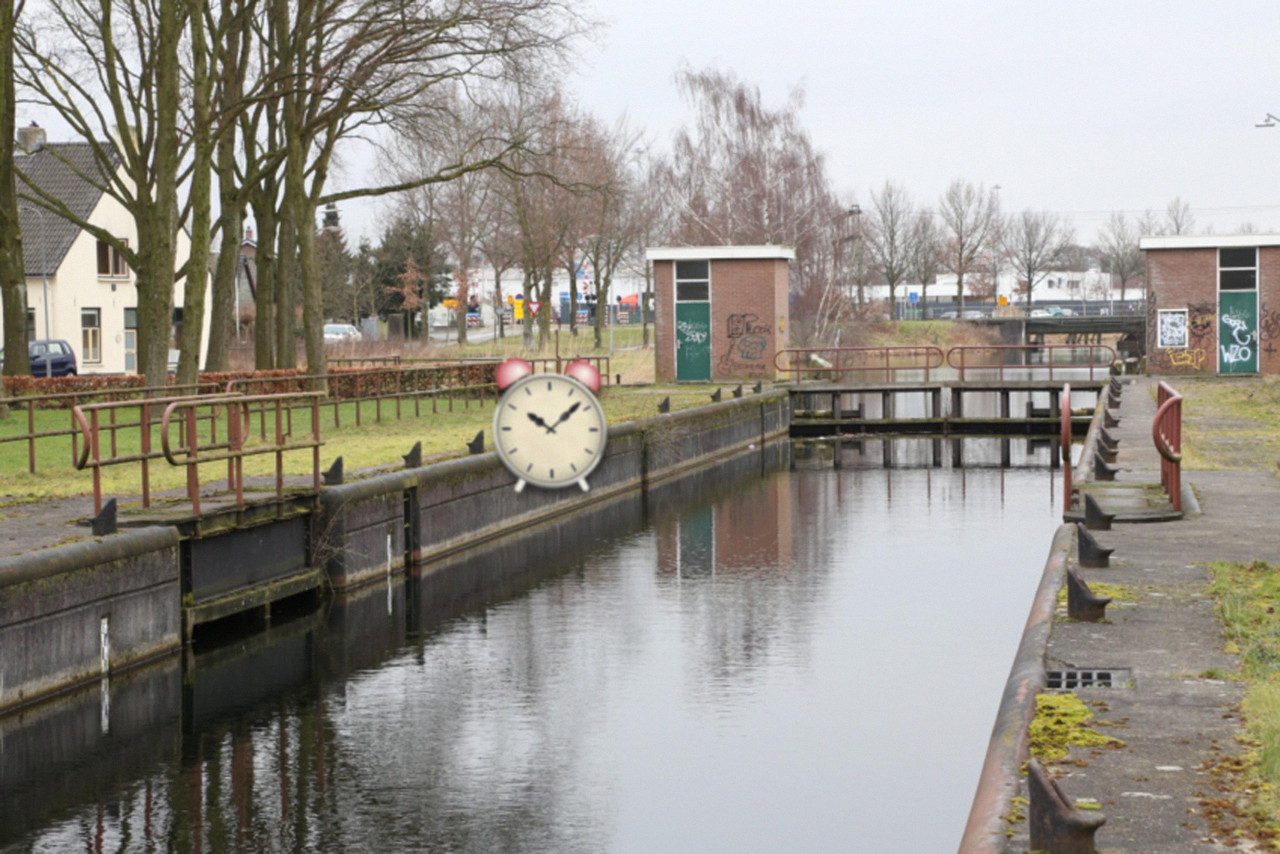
10h08
